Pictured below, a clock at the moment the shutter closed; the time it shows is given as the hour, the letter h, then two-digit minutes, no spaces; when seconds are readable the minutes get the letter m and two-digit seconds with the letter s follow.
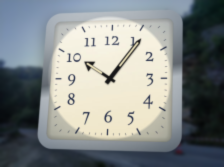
10h06
